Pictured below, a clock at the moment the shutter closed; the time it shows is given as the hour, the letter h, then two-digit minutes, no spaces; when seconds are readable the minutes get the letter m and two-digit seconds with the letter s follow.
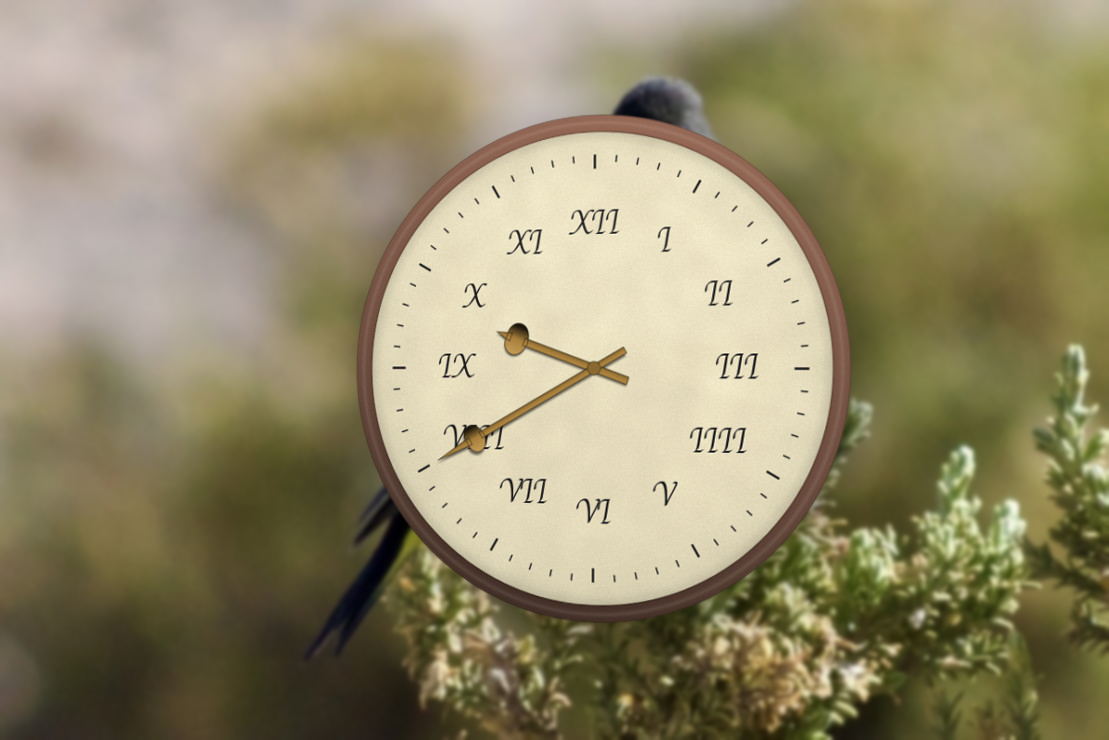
9h40
